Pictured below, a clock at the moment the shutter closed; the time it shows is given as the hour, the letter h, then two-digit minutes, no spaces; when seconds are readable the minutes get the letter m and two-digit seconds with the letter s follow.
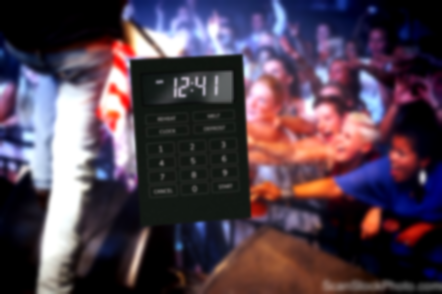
12h41
